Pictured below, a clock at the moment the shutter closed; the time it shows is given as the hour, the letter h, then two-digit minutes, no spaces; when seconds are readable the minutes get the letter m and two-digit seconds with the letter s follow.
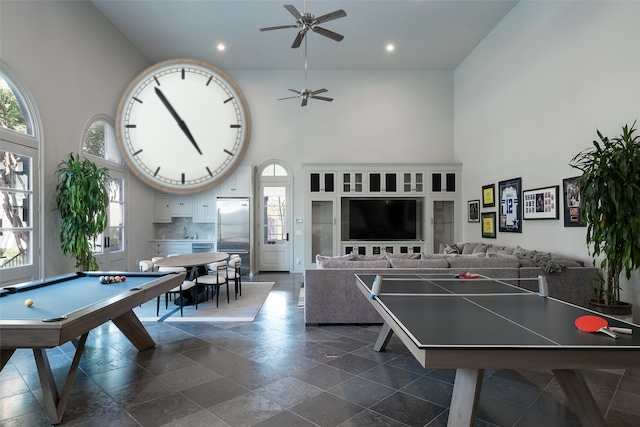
4h54
